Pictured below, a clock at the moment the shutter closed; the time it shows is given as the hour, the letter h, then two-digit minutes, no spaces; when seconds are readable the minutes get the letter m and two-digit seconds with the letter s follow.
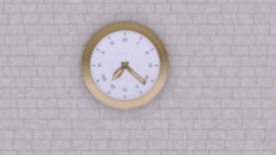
7h22
